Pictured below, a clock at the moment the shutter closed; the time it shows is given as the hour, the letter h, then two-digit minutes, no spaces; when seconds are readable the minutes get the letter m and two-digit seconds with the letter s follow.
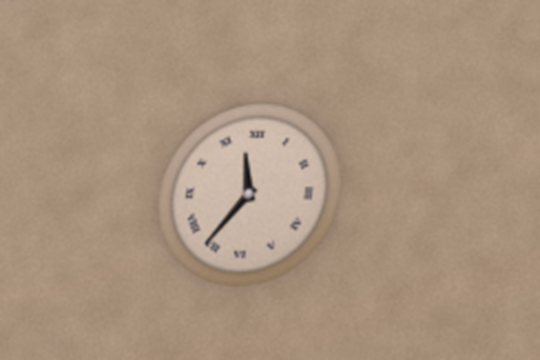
11h36
